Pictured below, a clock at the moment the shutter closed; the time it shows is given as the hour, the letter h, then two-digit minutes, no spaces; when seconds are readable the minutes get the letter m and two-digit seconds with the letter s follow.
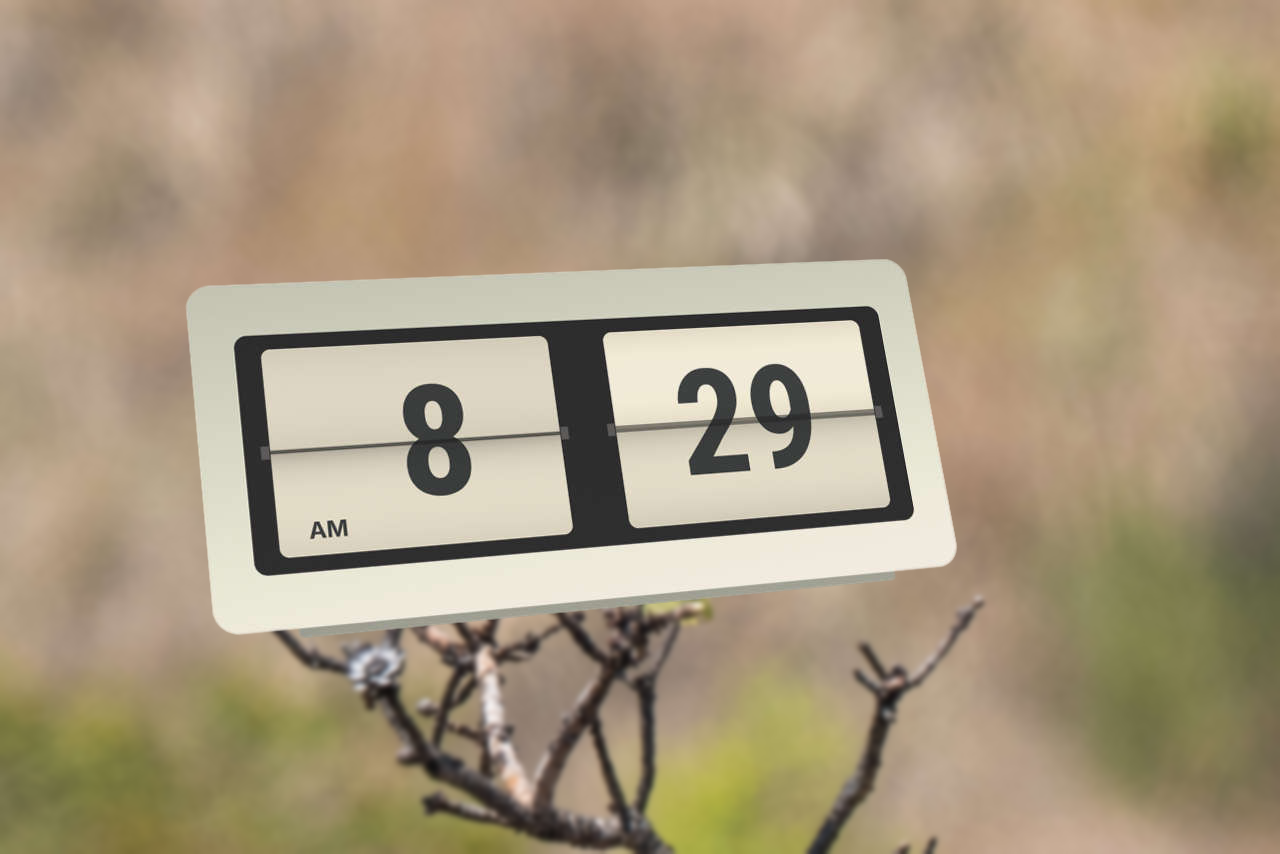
8h29
